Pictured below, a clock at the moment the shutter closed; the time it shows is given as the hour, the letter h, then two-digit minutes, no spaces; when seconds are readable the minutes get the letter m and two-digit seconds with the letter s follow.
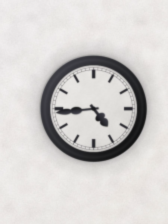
4h44
